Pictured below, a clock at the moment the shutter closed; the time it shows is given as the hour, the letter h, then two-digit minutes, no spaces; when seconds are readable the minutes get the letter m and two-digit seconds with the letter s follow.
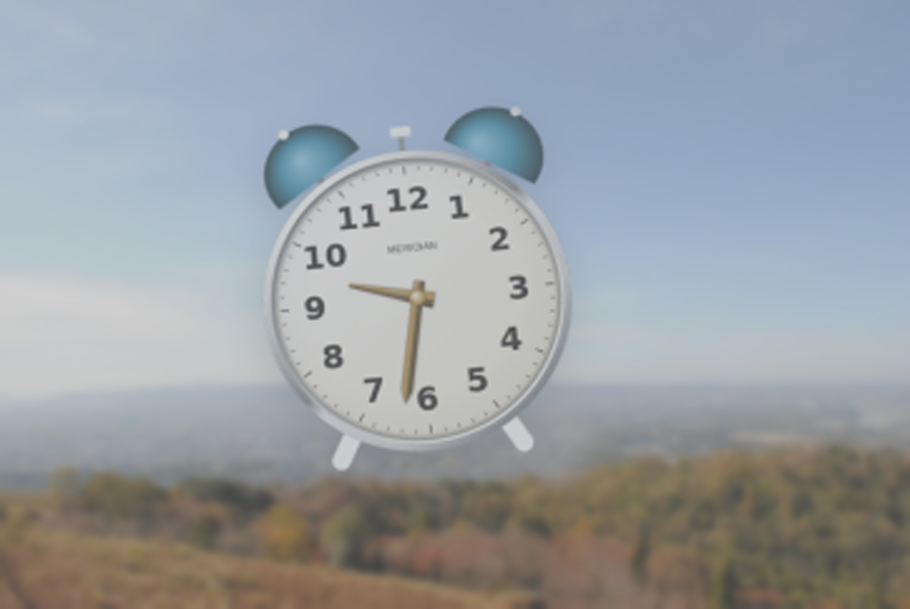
9h32
